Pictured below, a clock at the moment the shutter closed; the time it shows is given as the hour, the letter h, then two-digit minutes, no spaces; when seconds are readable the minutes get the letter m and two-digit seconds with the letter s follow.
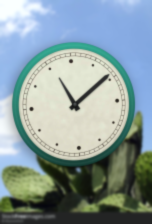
11h09
